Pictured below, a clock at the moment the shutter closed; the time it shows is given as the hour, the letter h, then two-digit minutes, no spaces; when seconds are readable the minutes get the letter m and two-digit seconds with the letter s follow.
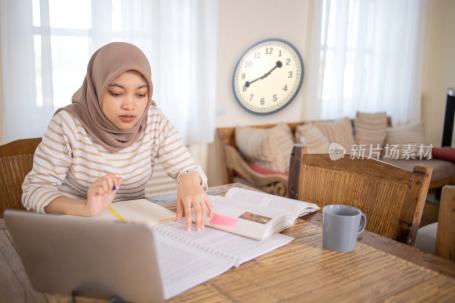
1h41
